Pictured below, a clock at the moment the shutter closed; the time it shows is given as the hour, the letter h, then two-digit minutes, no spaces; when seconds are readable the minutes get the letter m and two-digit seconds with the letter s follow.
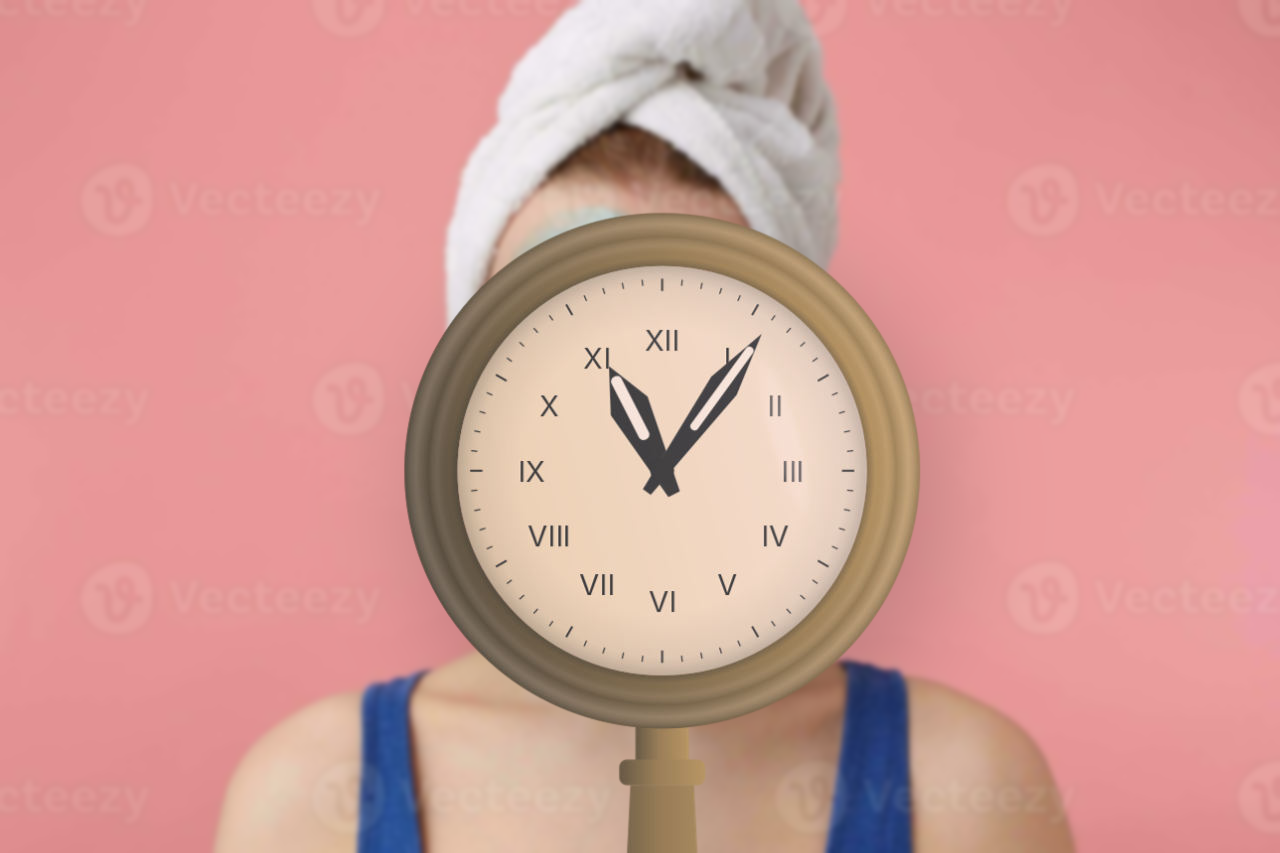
11h06
